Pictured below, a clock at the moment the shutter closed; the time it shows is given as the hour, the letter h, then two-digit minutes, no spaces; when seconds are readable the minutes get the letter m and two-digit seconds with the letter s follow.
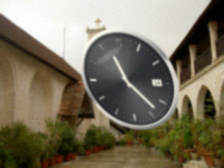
11h23
